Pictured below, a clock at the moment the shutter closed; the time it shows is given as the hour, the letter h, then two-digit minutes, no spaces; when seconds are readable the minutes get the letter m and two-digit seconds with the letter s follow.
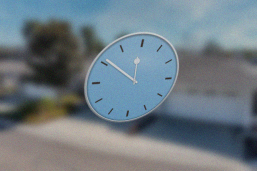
11h51
